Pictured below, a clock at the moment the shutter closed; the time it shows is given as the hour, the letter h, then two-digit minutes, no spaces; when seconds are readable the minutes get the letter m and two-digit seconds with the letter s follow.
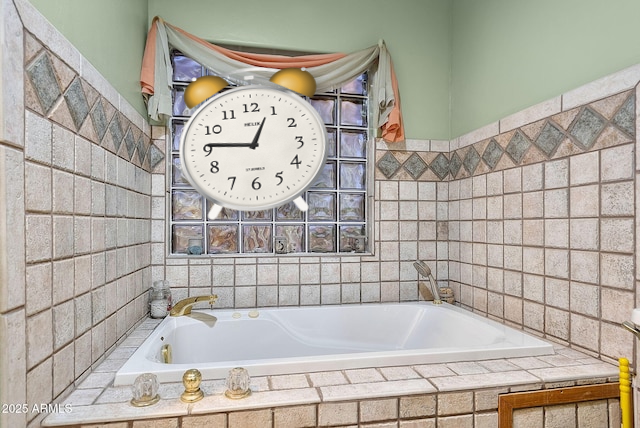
12h46
